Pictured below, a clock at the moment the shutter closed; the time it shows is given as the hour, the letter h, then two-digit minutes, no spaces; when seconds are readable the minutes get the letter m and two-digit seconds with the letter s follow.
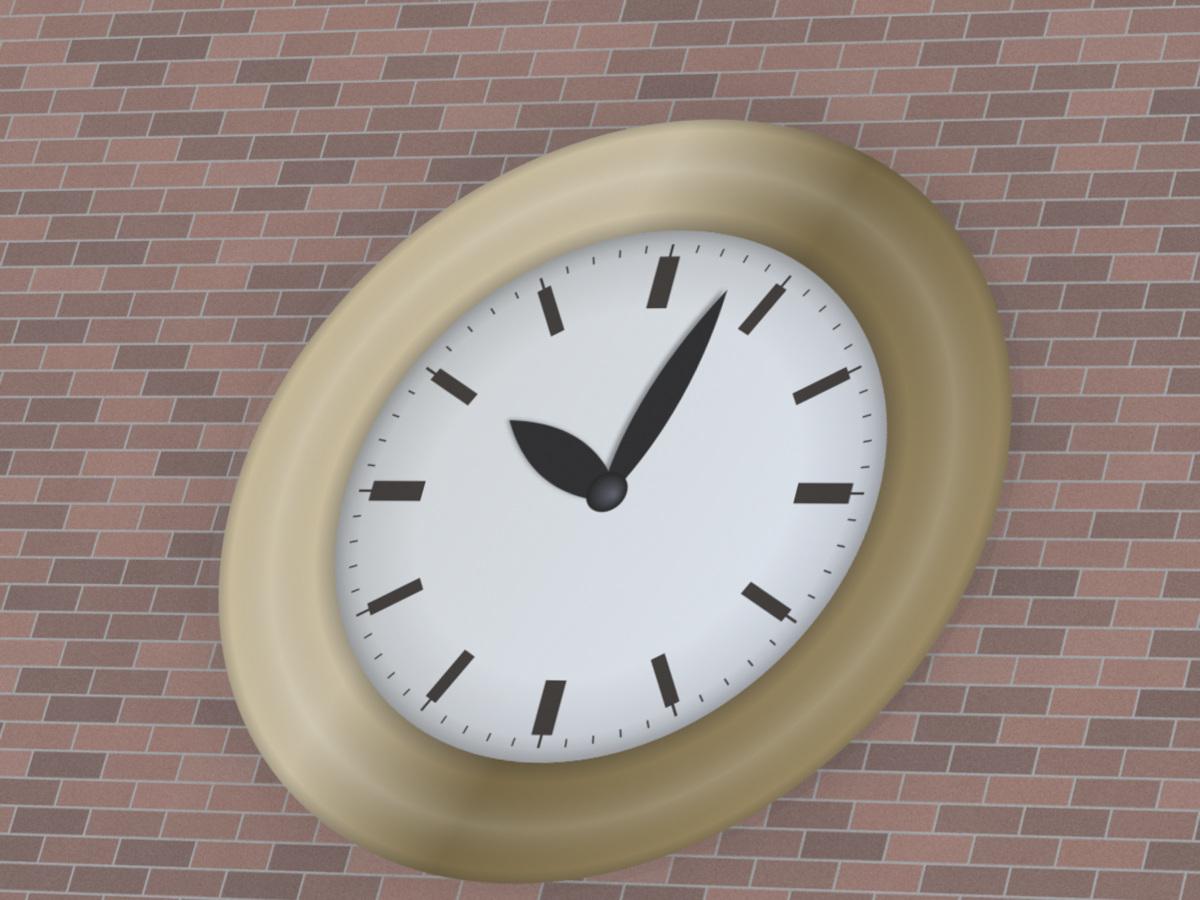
10h03
